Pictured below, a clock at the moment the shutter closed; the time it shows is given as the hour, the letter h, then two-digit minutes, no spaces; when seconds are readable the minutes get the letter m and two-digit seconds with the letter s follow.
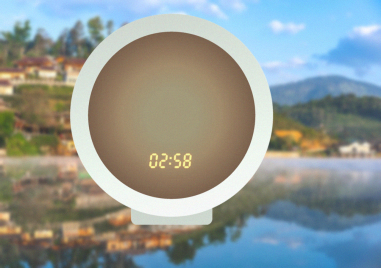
2h58
